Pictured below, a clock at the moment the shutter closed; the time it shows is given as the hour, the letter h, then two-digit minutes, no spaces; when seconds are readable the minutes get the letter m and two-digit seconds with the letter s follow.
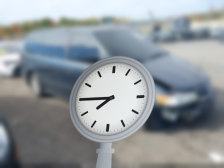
7h45
